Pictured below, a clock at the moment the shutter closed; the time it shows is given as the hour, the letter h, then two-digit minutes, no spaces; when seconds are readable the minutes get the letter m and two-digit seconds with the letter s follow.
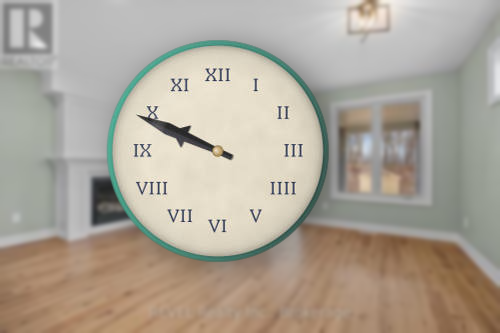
9h49
